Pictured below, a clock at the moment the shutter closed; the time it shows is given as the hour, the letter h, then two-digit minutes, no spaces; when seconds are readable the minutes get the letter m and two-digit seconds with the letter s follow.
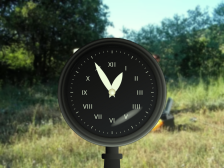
12h55
